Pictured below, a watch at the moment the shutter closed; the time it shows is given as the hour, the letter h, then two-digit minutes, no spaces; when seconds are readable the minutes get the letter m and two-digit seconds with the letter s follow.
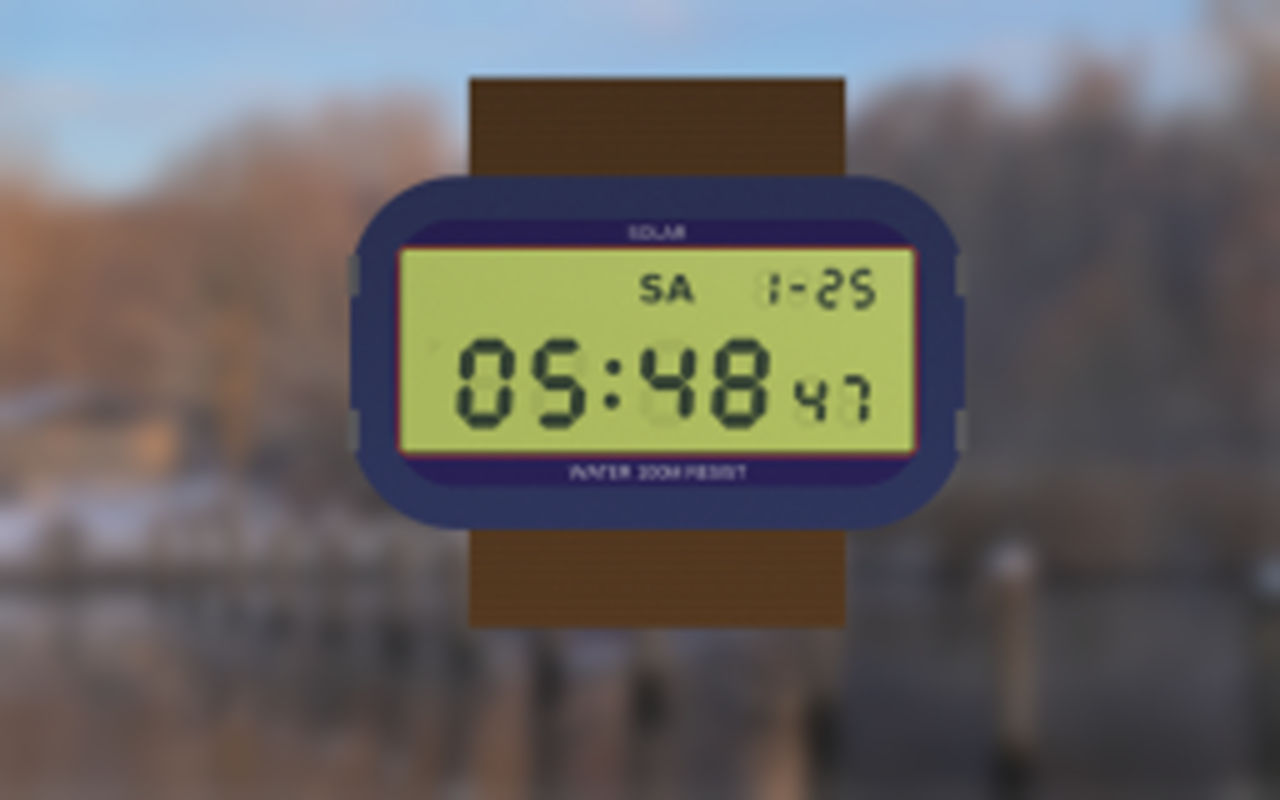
5h48m47s
